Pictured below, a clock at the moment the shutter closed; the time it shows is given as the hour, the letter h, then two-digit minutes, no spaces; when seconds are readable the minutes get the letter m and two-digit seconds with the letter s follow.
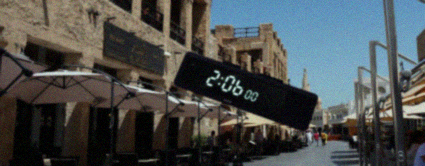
2h06
